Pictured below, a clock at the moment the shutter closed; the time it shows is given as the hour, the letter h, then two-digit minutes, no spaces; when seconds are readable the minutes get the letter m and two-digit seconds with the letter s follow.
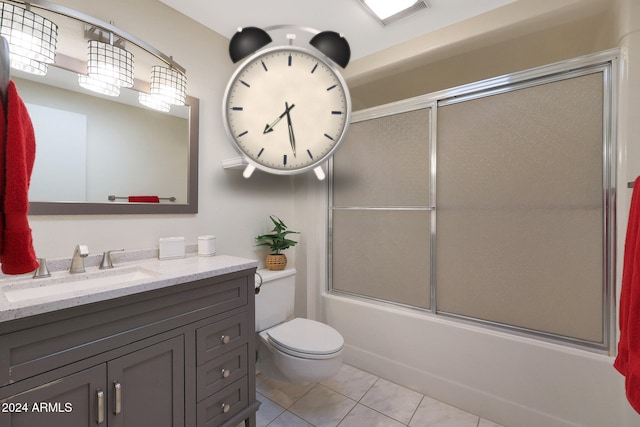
7h28
